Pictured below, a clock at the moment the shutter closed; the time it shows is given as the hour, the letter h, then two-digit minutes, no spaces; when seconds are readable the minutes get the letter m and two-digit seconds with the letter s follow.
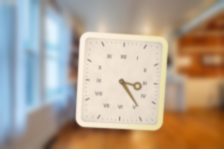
3h24
